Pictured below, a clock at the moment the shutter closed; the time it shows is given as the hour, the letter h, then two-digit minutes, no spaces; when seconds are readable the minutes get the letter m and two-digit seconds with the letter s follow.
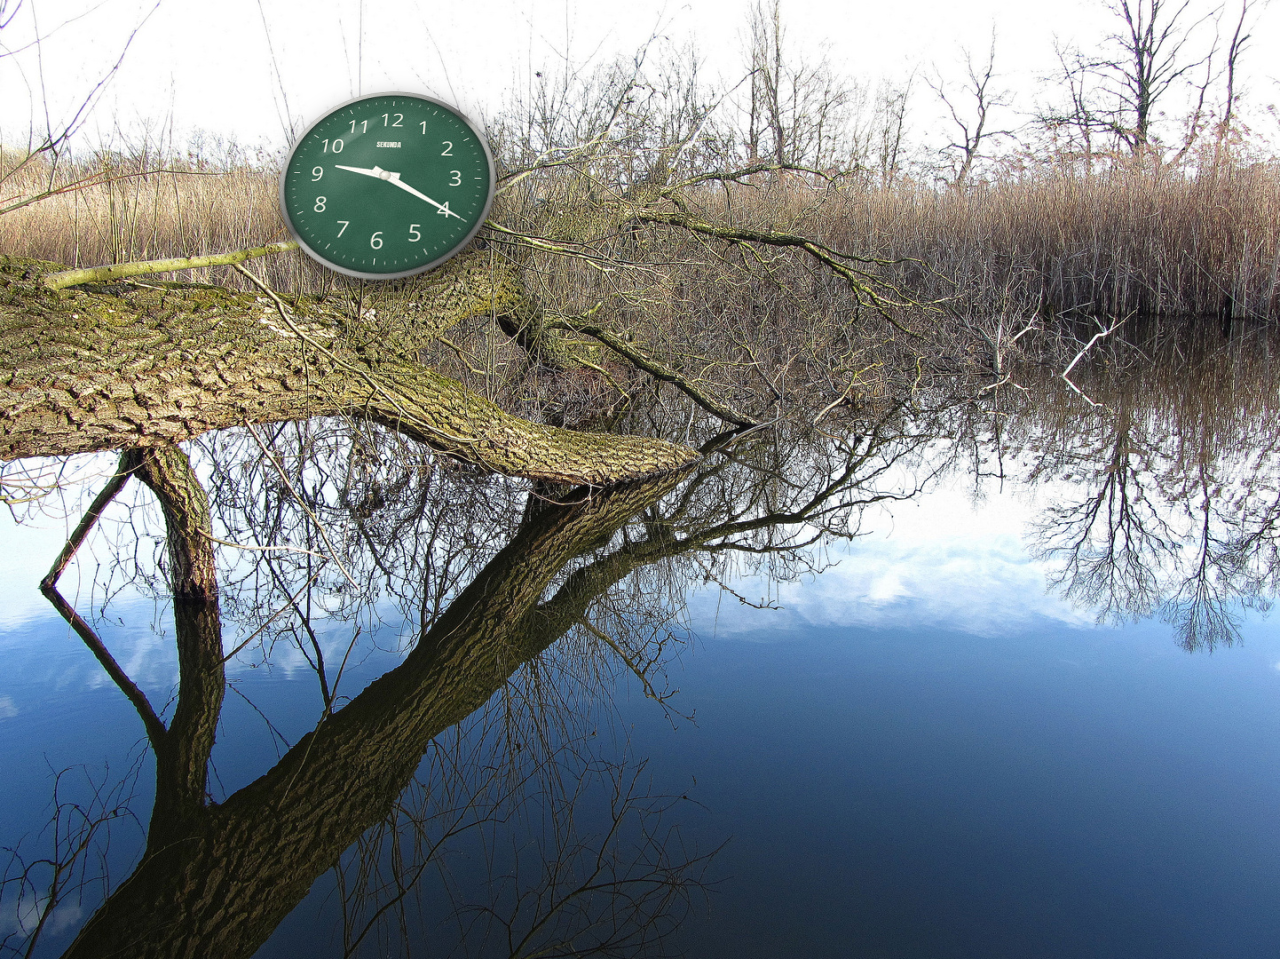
9h20
